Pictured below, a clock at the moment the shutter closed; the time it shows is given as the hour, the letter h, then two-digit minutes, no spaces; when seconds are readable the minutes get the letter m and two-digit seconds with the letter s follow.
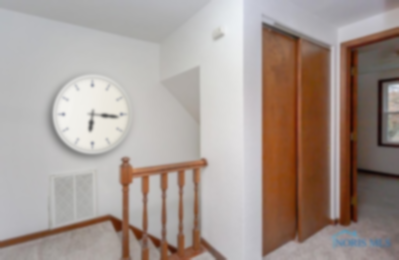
6h16
